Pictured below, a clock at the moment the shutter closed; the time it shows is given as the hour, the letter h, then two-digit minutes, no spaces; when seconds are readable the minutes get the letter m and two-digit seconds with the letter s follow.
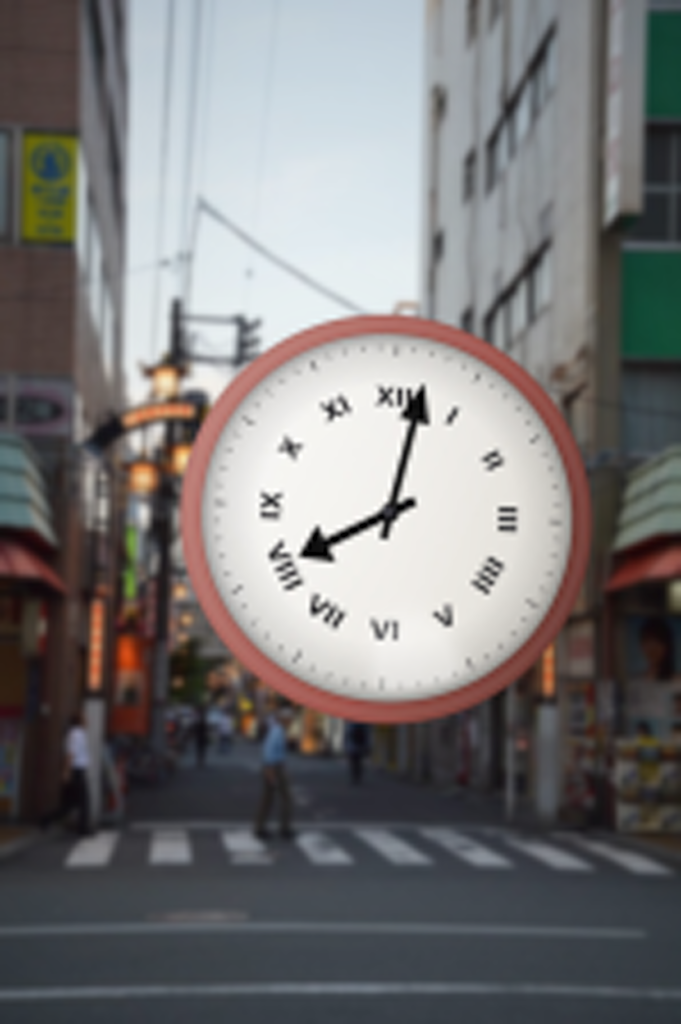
8h02
